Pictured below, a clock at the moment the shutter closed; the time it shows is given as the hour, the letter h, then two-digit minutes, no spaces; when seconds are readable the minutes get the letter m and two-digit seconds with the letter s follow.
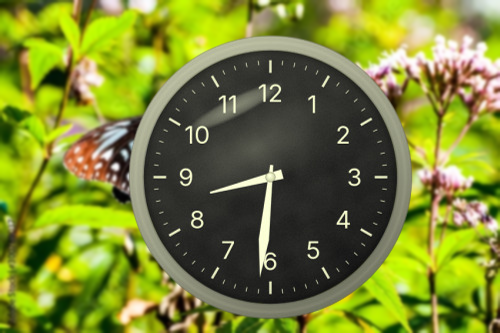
8h31
